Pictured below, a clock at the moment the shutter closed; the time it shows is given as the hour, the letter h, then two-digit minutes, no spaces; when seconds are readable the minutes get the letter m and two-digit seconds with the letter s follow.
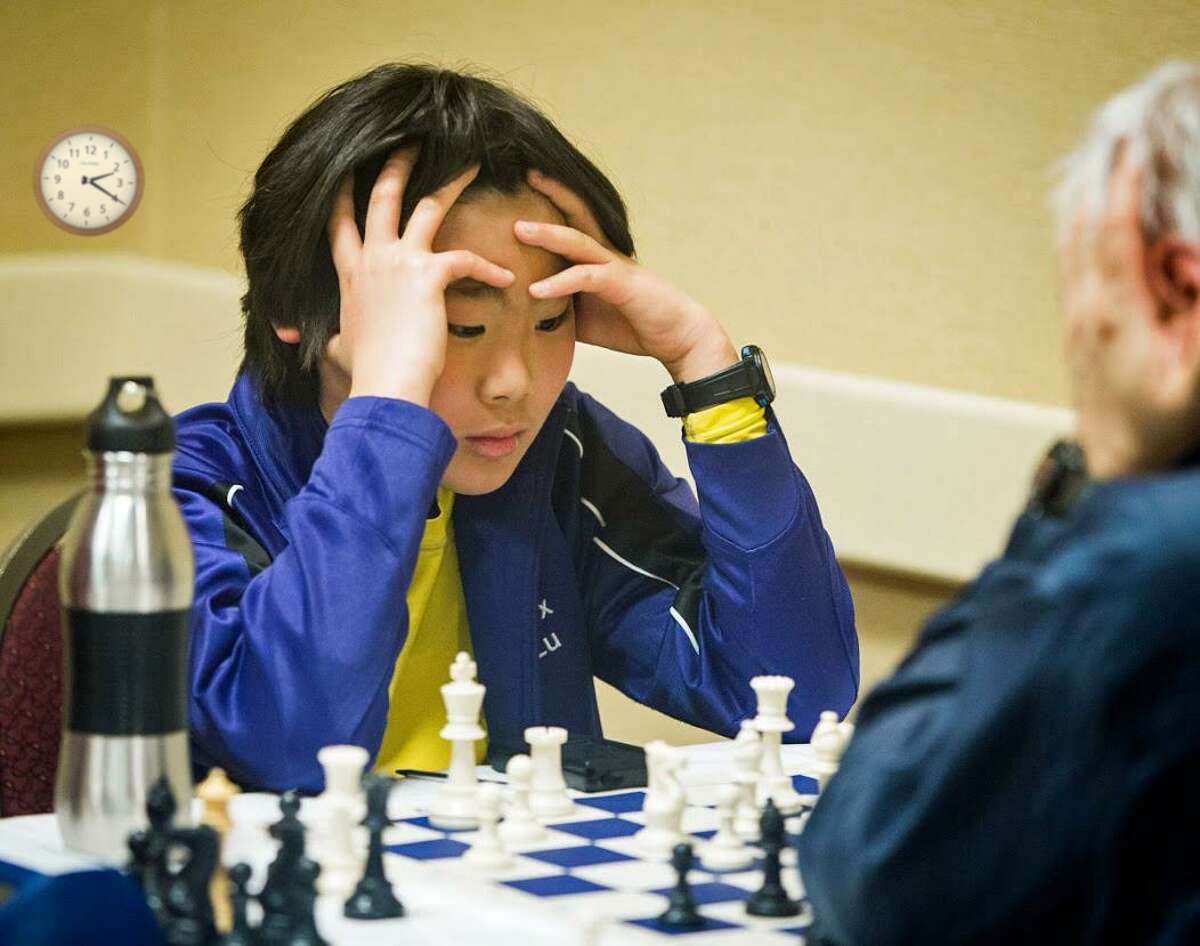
2h20
